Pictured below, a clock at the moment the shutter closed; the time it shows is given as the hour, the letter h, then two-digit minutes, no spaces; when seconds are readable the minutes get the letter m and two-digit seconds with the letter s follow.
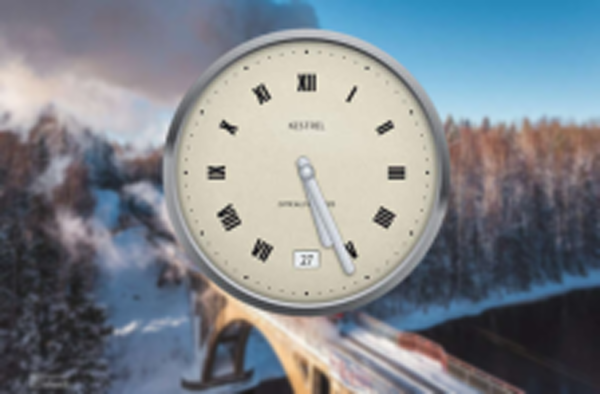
5h26
